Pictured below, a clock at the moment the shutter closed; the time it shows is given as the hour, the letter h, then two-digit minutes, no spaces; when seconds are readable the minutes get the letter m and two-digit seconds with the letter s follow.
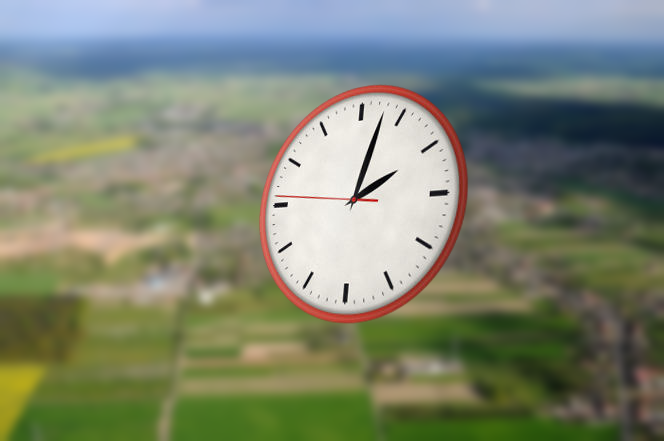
2h02m46s
